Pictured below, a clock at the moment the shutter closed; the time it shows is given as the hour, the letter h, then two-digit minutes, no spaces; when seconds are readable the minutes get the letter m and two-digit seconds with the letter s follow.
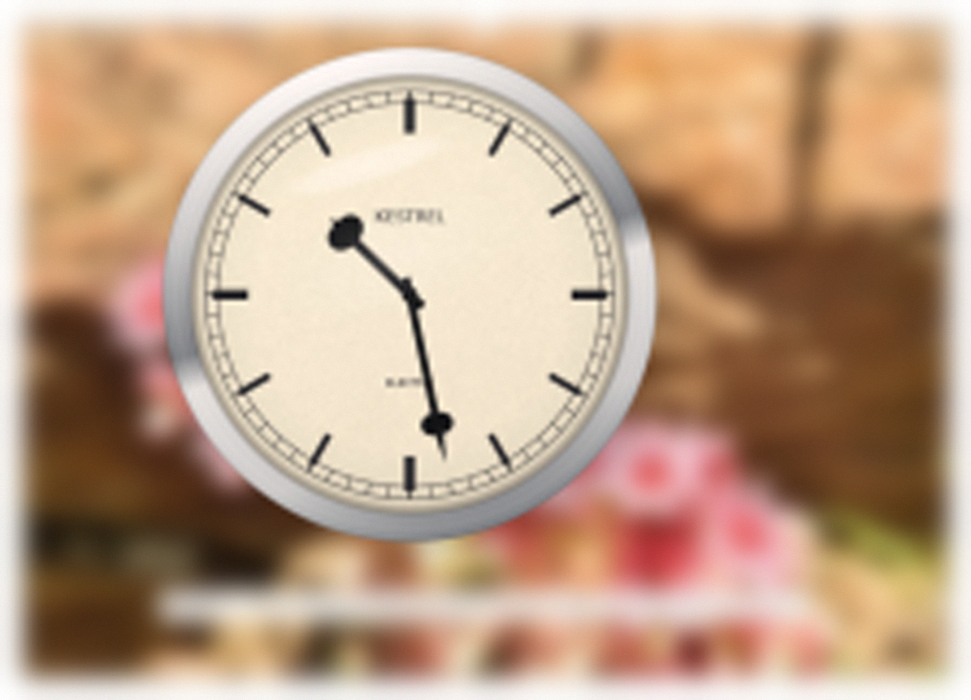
10h28
